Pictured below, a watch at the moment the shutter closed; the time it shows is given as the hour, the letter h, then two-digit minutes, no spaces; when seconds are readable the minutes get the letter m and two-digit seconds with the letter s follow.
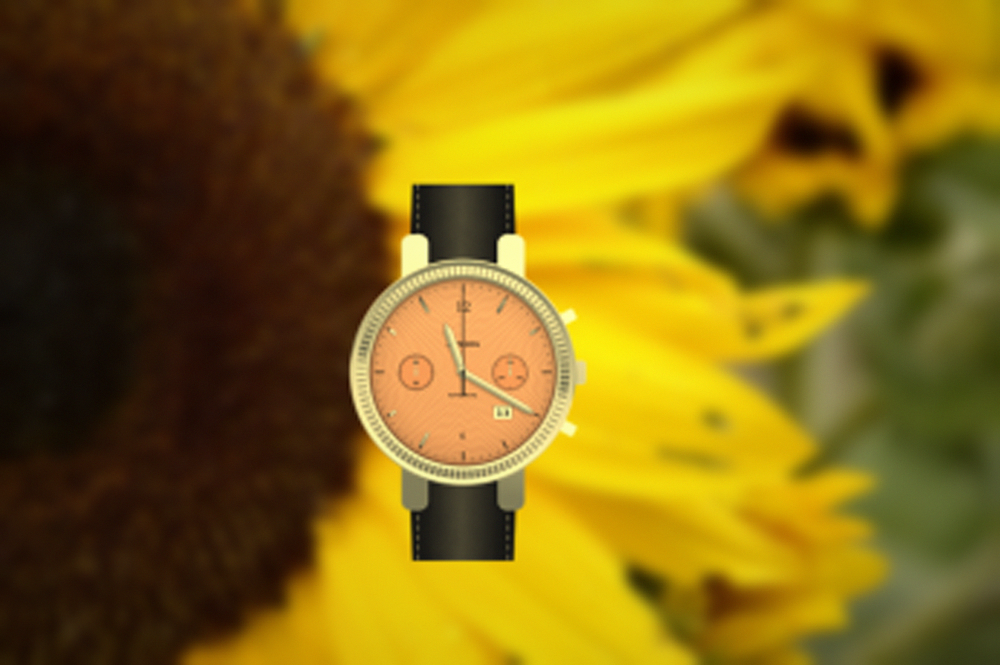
11h20
